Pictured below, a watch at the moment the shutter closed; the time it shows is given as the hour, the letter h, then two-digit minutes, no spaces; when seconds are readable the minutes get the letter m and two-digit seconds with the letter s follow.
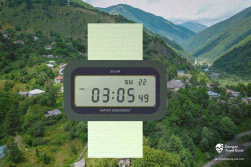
3h05m49s
